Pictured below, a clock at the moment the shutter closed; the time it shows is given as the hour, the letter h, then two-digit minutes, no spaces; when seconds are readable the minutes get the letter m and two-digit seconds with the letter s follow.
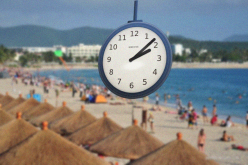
2h08
